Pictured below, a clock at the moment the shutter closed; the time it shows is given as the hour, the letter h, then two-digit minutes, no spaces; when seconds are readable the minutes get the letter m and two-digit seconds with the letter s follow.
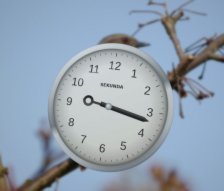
9h17
